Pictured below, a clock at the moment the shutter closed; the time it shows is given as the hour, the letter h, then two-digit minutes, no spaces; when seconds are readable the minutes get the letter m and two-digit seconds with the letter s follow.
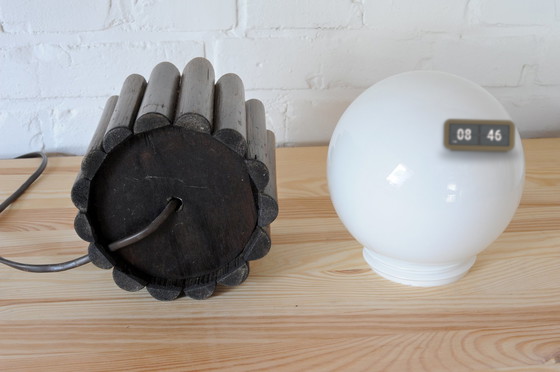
8h46
